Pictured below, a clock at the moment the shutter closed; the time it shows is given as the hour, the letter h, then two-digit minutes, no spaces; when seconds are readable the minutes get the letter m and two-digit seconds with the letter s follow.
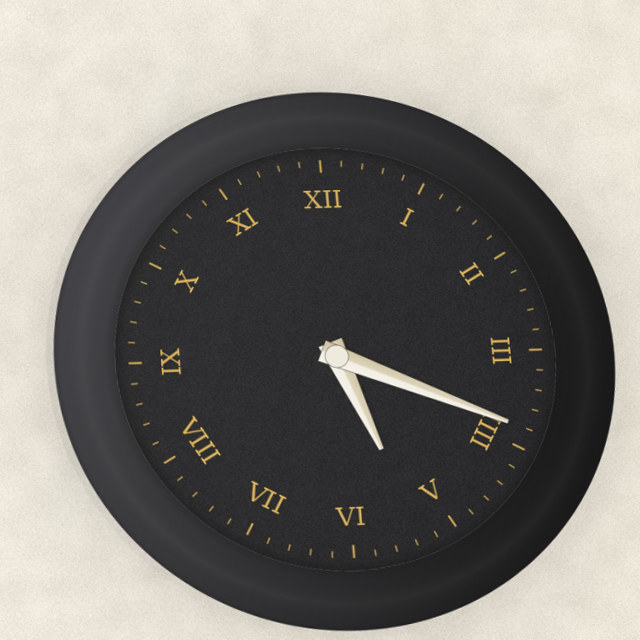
5h19
